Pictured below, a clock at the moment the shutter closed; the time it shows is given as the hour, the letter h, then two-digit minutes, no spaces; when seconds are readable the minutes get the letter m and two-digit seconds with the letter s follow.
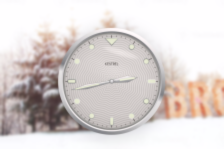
2h43
